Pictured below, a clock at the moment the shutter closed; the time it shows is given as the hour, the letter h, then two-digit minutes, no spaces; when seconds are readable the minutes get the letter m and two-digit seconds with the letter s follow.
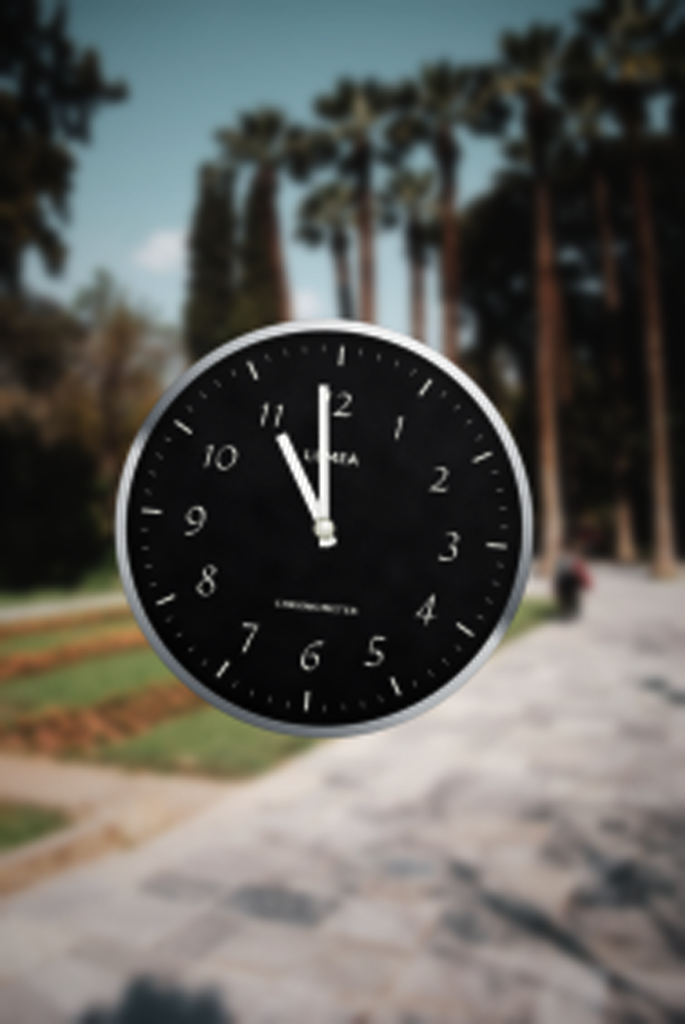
10h59
